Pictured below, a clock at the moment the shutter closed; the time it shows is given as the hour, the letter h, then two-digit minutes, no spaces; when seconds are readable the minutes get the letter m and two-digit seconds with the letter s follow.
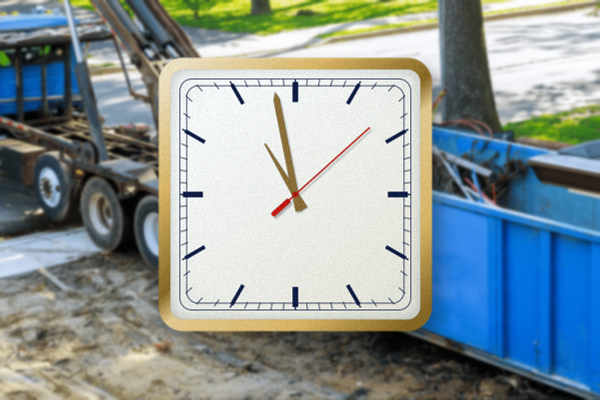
10h58m08s
